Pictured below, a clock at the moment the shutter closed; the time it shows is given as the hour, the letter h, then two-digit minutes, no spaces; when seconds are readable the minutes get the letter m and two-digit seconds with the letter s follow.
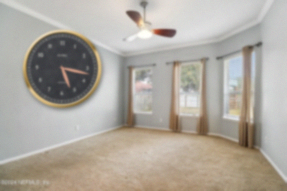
5h17
